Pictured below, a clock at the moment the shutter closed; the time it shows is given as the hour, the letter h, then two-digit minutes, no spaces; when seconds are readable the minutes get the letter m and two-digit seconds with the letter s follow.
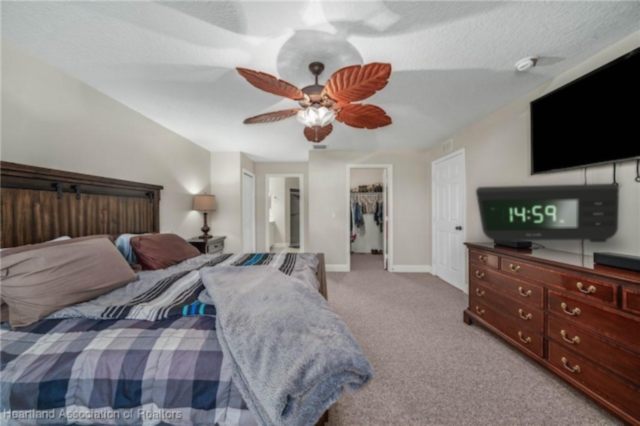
14h59
